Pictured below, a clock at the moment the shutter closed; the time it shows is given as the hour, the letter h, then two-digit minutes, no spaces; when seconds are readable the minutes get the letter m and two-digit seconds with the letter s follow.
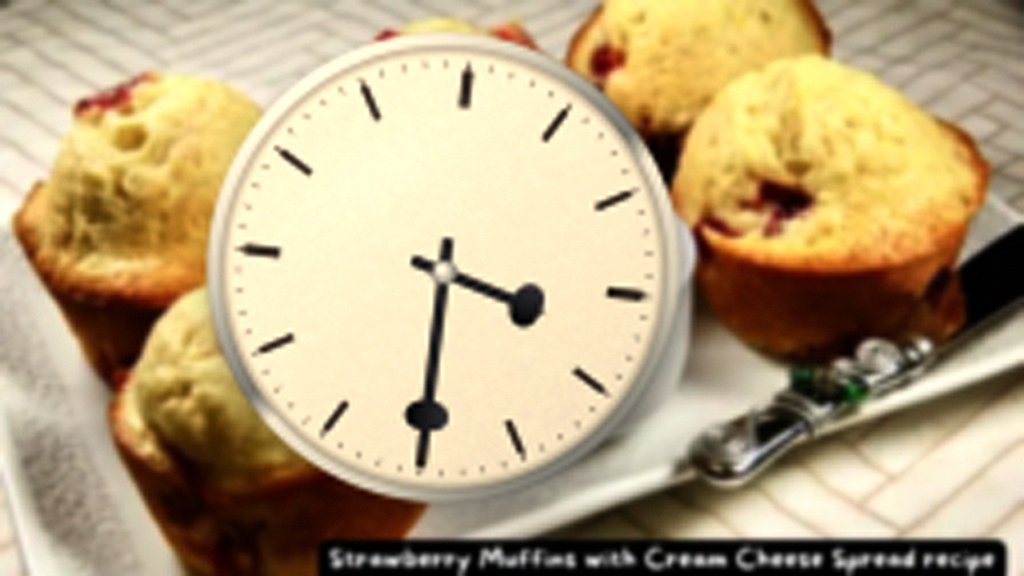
3h30
